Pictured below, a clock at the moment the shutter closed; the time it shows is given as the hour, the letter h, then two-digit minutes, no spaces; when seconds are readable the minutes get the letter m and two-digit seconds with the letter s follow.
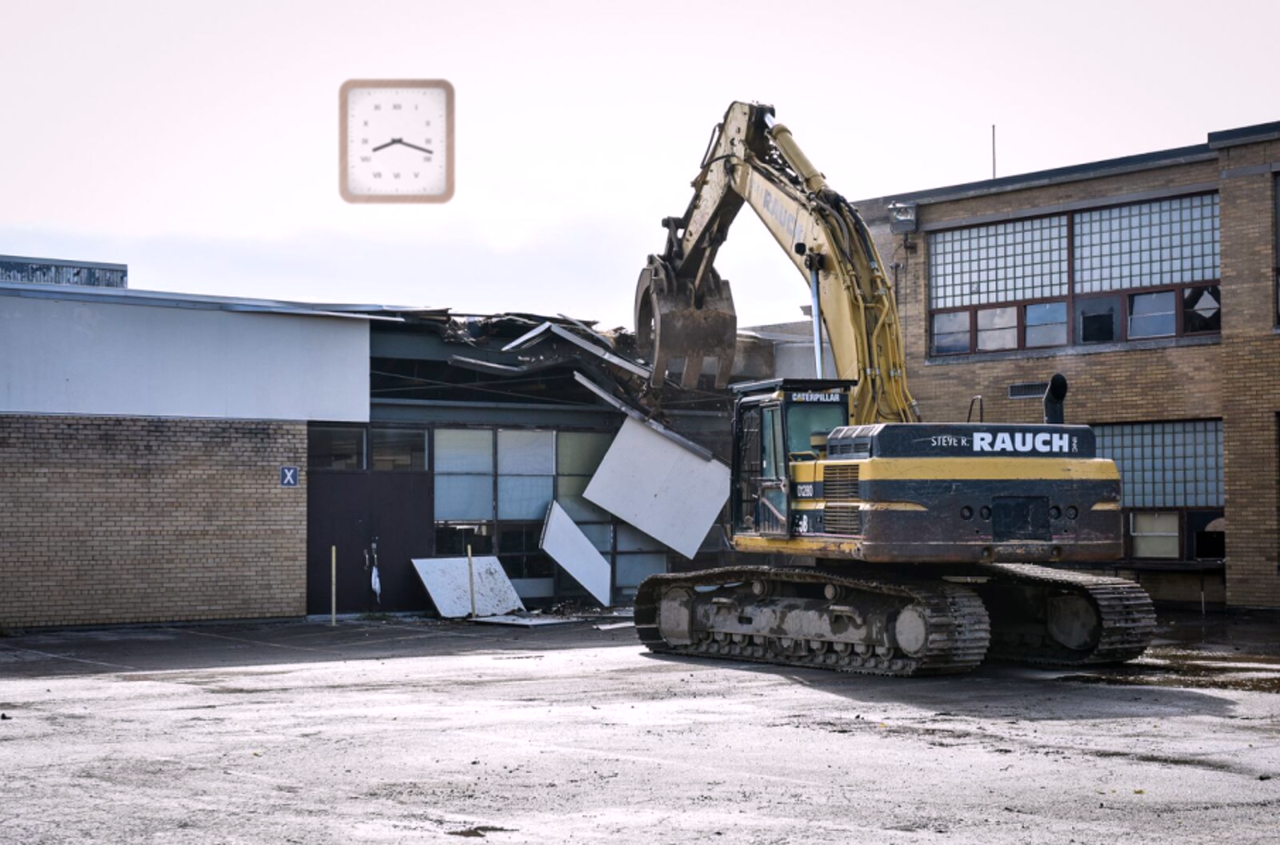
8h18
